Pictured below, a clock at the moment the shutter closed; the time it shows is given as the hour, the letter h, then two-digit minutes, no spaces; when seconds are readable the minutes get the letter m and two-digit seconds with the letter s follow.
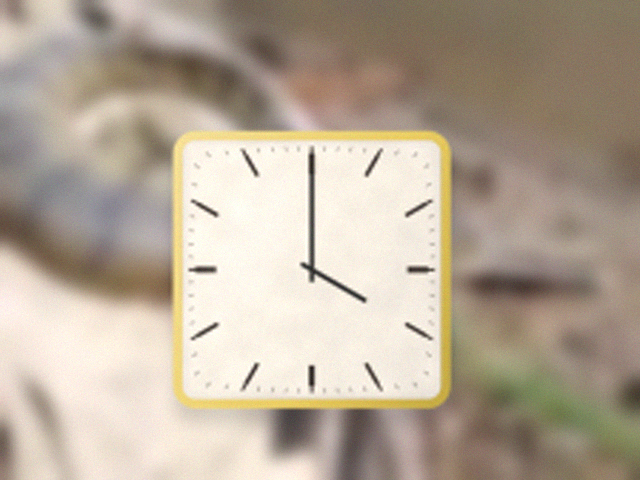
4h00
